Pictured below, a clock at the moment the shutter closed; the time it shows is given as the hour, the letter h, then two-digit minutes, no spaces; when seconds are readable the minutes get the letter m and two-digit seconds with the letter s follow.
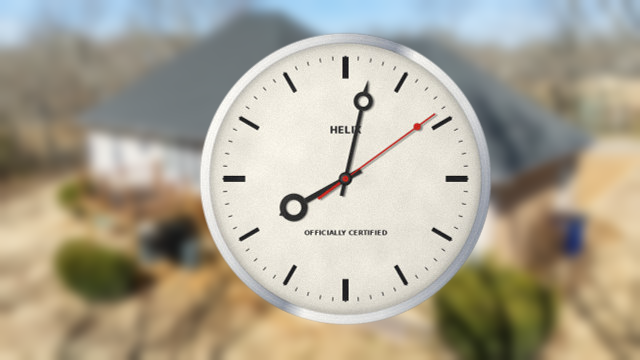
8h02m09s
